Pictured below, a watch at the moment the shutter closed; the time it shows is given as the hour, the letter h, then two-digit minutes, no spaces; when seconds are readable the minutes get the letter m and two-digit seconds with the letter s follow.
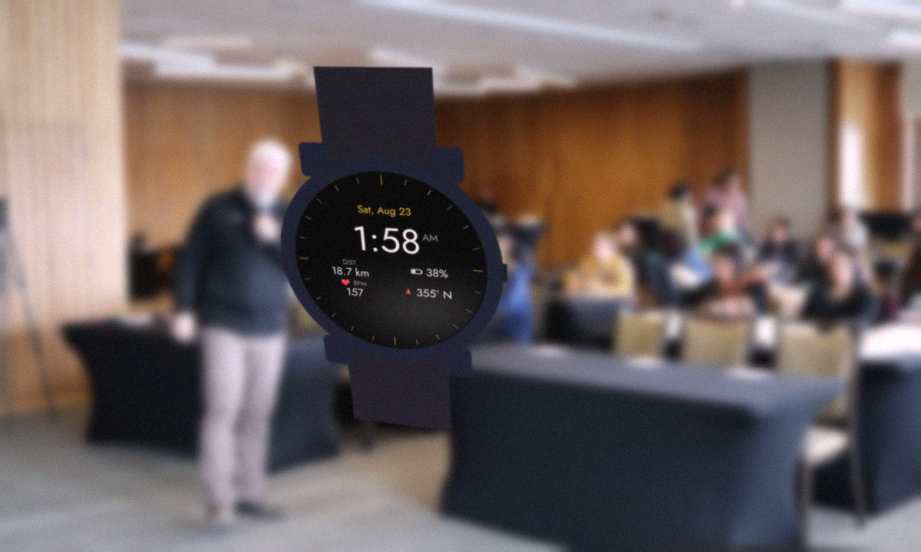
1h58
